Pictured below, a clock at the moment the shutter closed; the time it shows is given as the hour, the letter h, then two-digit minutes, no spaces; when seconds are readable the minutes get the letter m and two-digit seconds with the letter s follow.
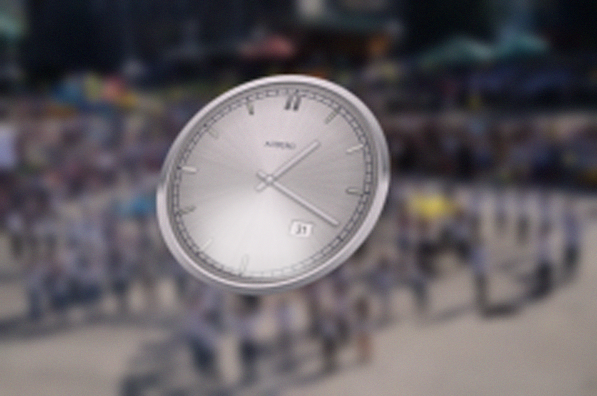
1h19
